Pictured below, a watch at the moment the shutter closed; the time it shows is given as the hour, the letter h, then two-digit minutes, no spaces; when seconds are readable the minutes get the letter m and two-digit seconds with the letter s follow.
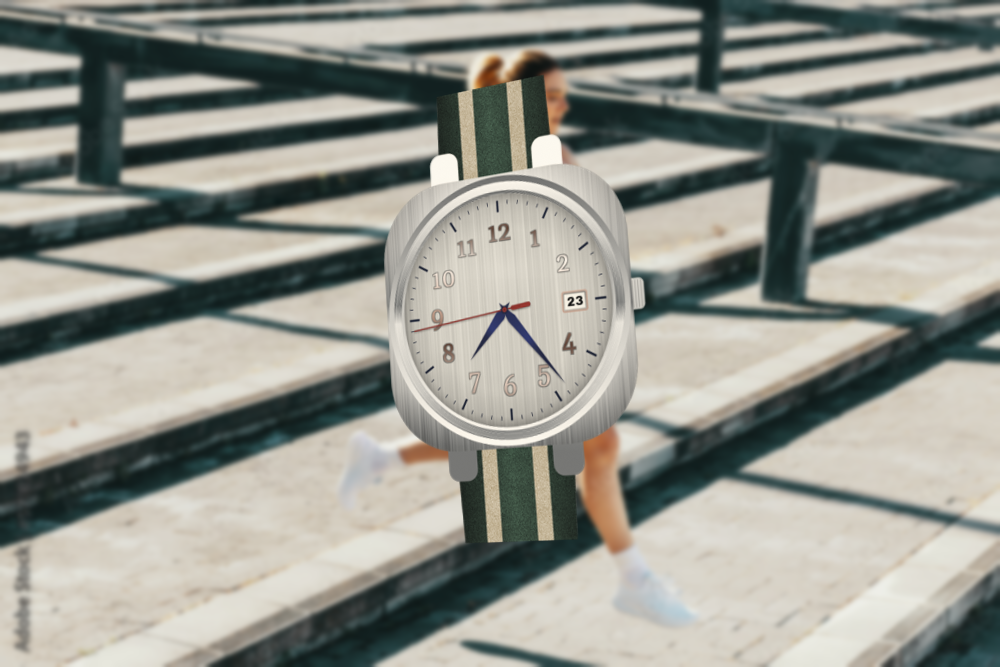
7h23m44s
